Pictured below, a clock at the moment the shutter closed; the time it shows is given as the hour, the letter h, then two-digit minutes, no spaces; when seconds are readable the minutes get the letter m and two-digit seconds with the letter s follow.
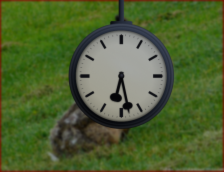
6h28
